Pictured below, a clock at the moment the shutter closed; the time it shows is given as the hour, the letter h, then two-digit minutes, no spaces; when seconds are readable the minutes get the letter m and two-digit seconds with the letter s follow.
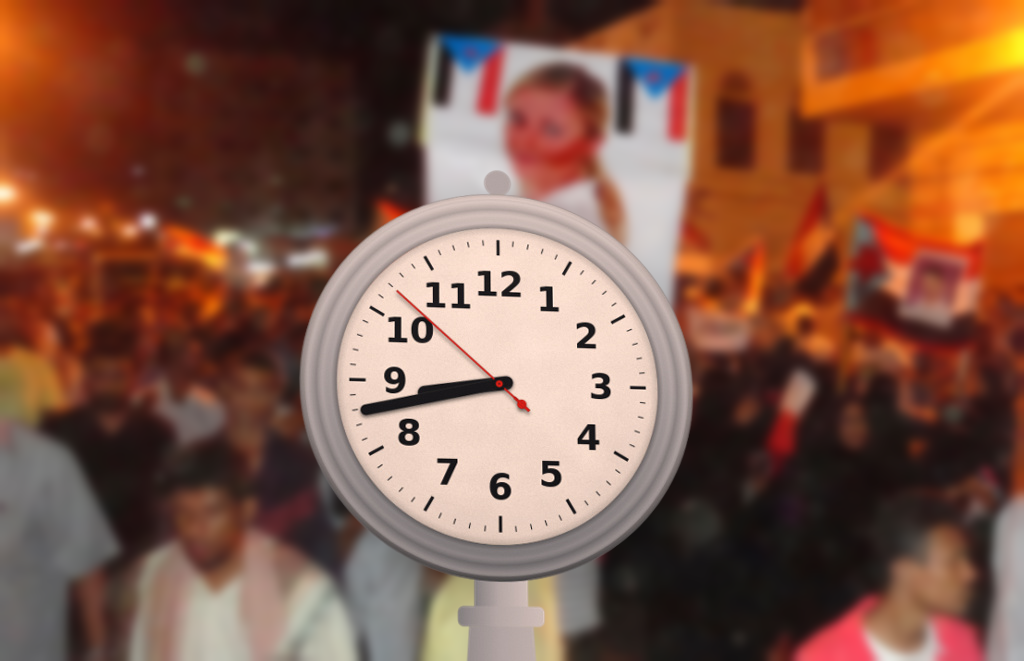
8h42m52s
